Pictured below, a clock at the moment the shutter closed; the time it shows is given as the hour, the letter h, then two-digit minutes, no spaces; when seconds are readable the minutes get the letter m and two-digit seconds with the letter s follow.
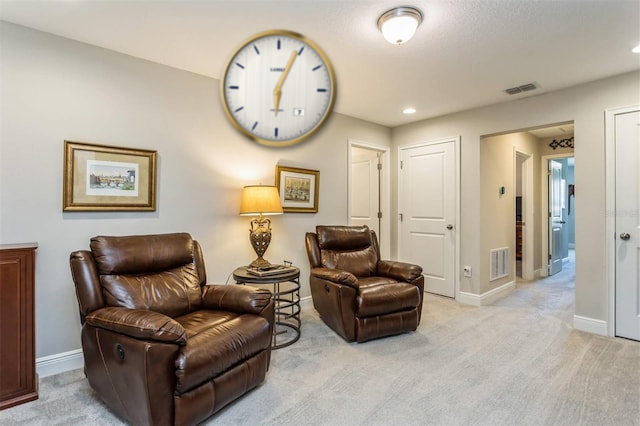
6h04
